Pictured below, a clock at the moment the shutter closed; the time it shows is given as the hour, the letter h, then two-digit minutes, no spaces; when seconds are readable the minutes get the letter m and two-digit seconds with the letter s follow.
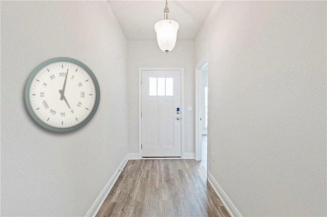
5h02
